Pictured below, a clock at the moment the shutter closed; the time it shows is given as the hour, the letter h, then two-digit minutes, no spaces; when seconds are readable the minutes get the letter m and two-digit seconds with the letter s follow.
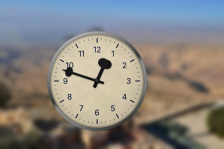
12h48
